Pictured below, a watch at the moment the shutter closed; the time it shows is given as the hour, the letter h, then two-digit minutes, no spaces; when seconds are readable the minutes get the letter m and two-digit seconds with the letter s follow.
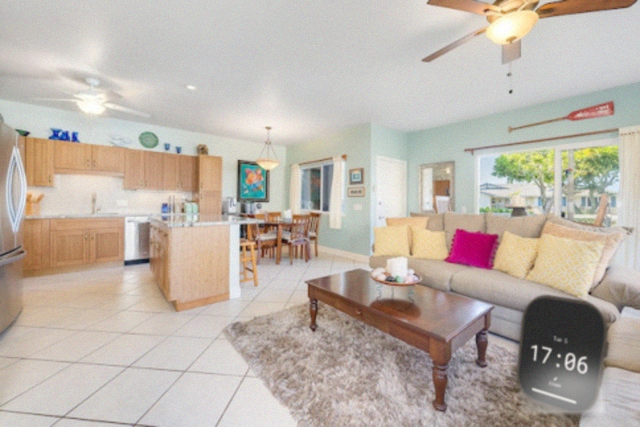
17h06
